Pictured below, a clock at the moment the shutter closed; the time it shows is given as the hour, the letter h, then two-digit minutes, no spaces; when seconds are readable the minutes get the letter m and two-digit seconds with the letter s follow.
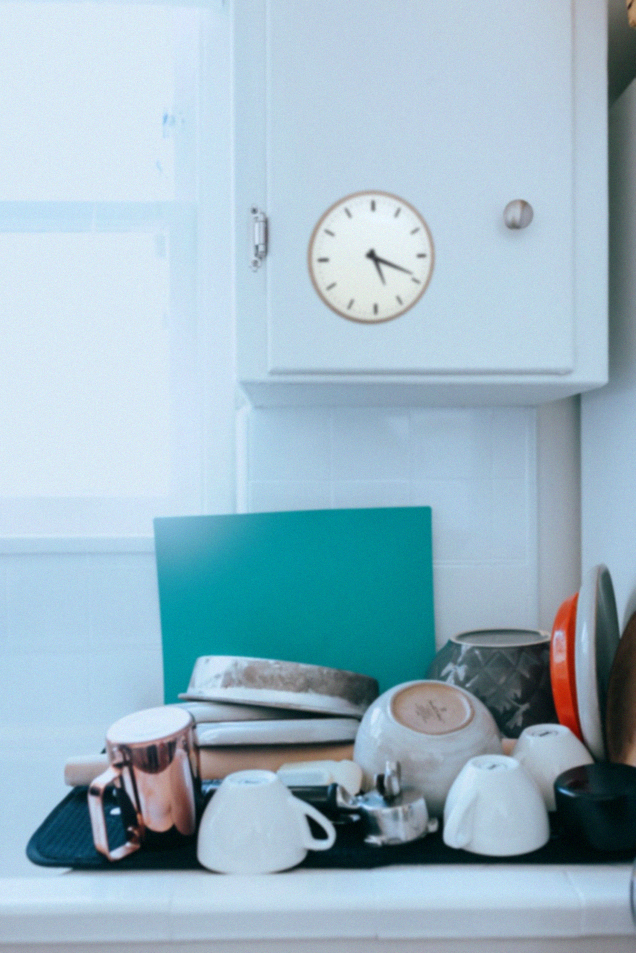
5h19
